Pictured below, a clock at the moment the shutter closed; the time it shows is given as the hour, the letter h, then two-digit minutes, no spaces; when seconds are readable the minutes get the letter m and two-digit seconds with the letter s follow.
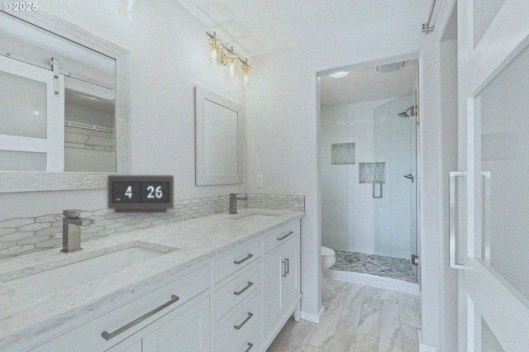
4h26
